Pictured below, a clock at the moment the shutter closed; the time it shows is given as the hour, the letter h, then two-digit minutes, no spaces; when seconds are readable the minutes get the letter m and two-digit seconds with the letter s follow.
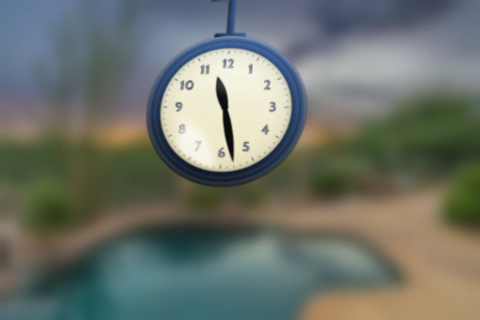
11h28
